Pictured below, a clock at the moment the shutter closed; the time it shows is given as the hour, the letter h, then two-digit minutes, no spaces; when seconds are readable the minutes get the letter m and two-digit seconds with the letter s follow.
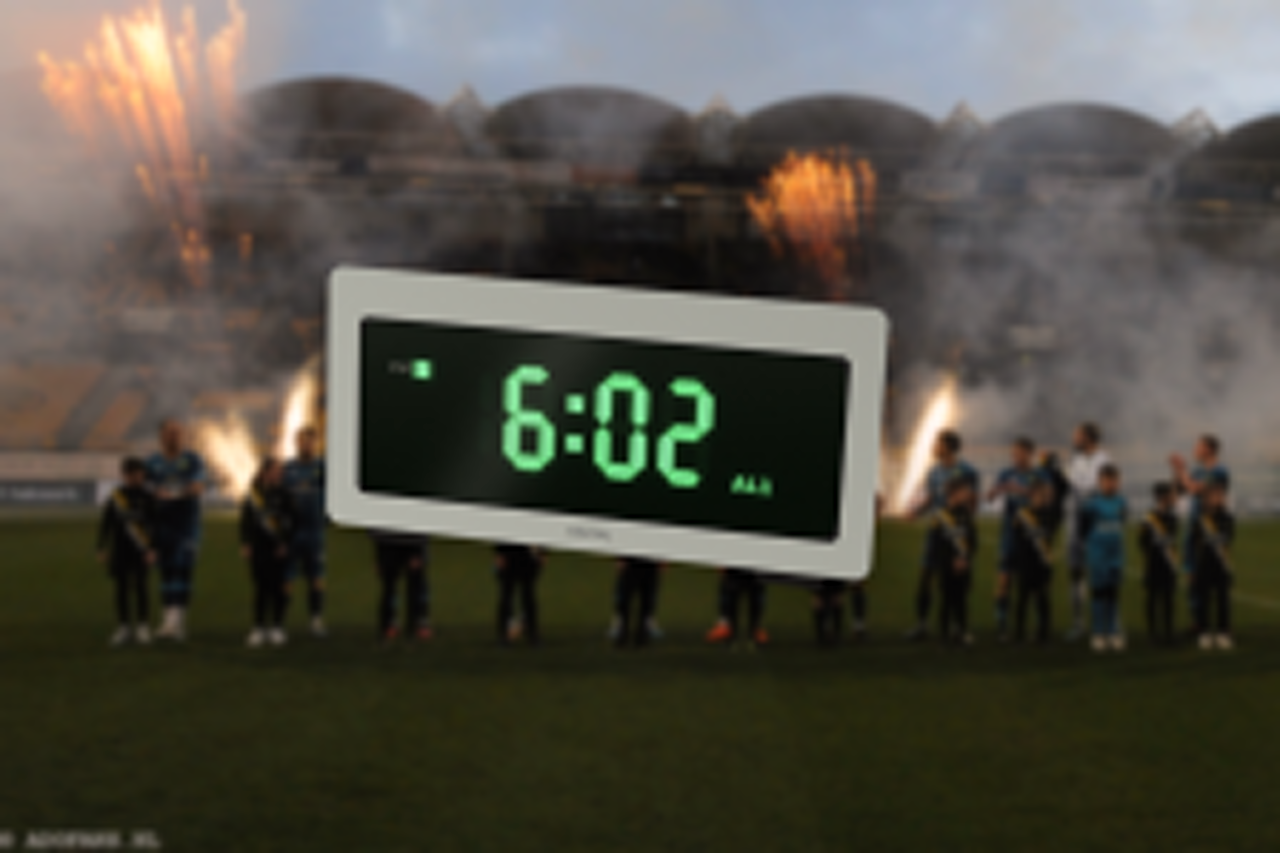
6h02
